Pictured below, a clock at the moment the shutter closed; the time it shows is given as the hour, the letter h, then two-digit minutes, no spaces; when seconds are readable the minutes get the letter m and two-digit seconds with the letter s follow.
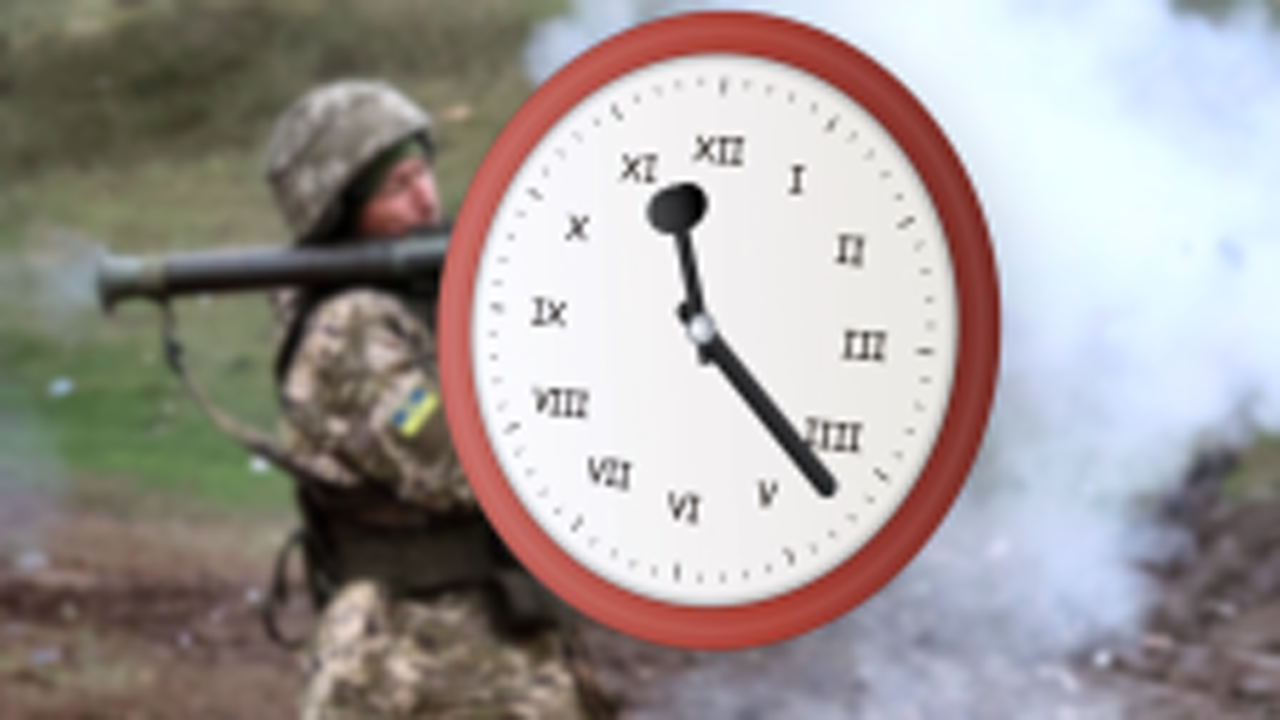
11h22
